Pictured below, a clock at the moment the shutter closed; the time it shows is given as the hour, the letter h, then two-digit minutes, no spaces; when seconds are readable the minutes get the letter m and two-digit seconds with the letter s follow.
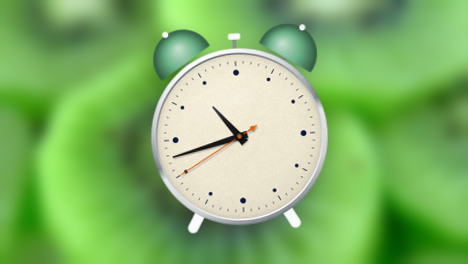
10h42m40s
